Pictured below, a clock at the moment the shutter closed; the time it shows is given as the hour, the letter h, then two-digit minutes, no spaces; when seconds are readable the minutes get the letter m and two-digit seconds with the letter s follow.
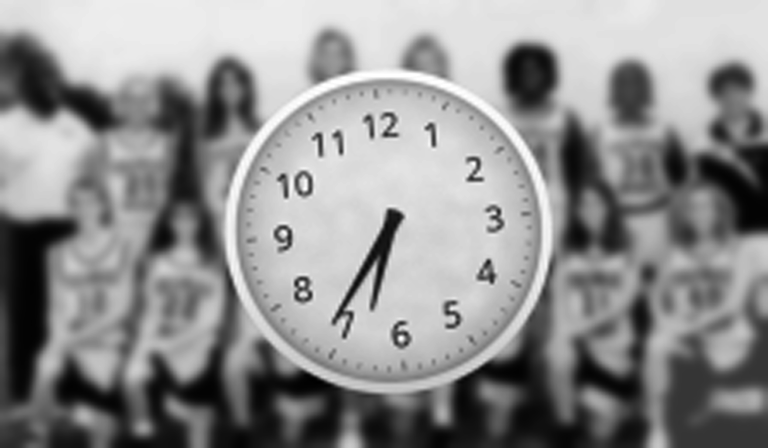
6h36
